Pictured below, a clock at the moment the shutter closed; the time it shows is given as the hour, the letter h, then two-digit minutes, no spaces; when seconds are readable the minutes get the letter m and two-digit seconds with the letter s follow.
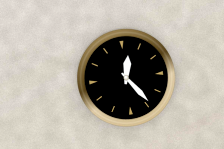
12h24
